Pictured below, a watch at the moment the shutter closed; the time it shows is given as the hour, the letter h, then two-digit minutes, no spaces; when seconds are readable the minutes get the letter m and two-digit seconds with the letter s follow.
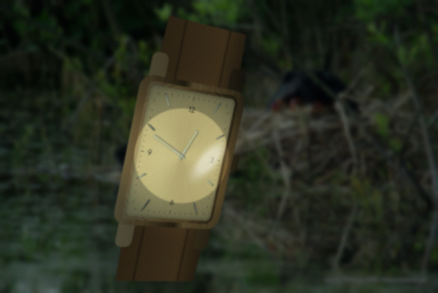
12h49
